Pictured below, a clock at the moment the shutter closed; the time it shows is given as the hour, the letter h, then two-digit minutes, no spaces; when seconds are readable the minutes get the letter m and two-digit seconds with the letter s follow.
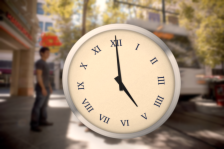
5h00
